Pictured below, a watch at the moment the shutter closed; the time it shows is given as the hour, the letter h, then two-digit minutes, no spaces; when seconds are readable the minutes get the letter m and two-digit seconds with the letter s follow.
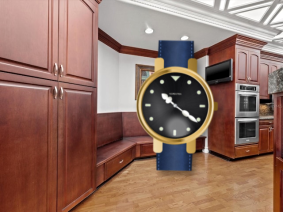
10h21
